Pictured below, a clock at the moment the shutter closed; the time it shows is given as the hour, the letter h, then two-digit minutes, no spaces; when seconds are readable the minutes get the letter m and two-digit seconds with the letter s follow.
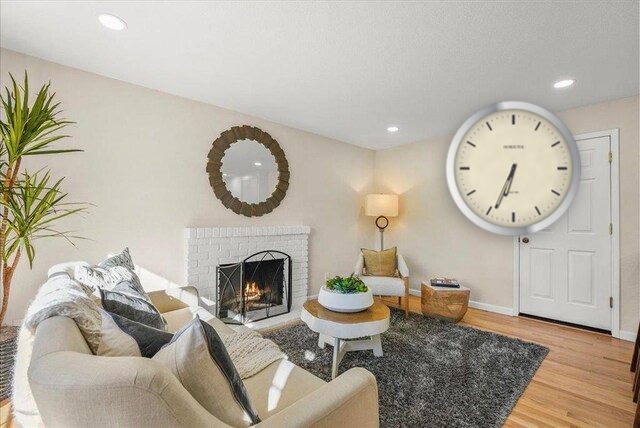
6h34
